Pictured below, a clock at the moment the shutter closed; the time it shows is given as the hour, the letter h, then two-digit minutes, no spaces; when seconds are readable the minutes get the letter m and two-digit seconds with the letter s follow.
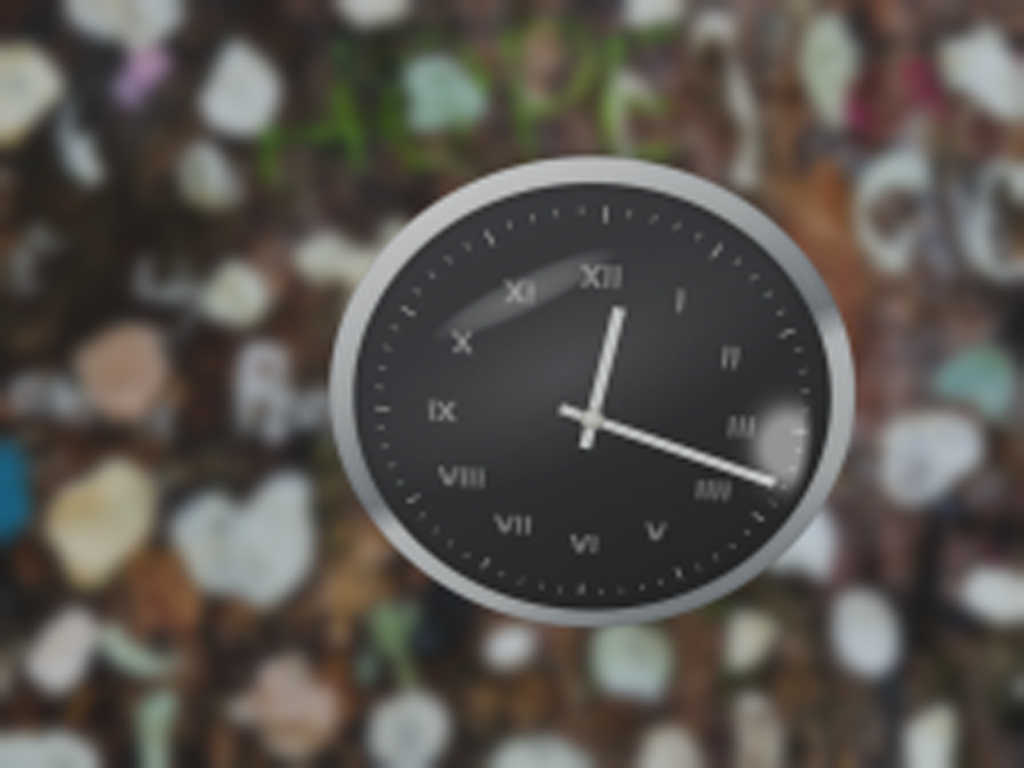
12h18
